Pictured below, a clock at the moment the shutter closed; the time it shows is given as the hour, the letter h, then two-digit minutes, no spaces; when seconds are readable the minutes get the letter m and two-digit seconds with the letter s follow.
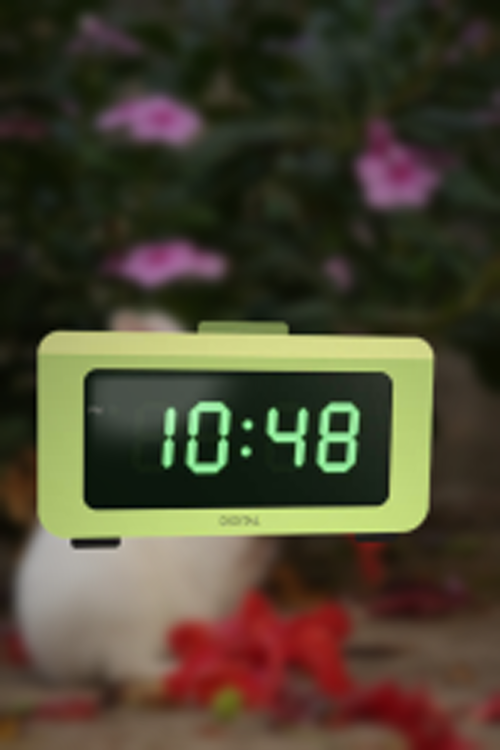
10h48
